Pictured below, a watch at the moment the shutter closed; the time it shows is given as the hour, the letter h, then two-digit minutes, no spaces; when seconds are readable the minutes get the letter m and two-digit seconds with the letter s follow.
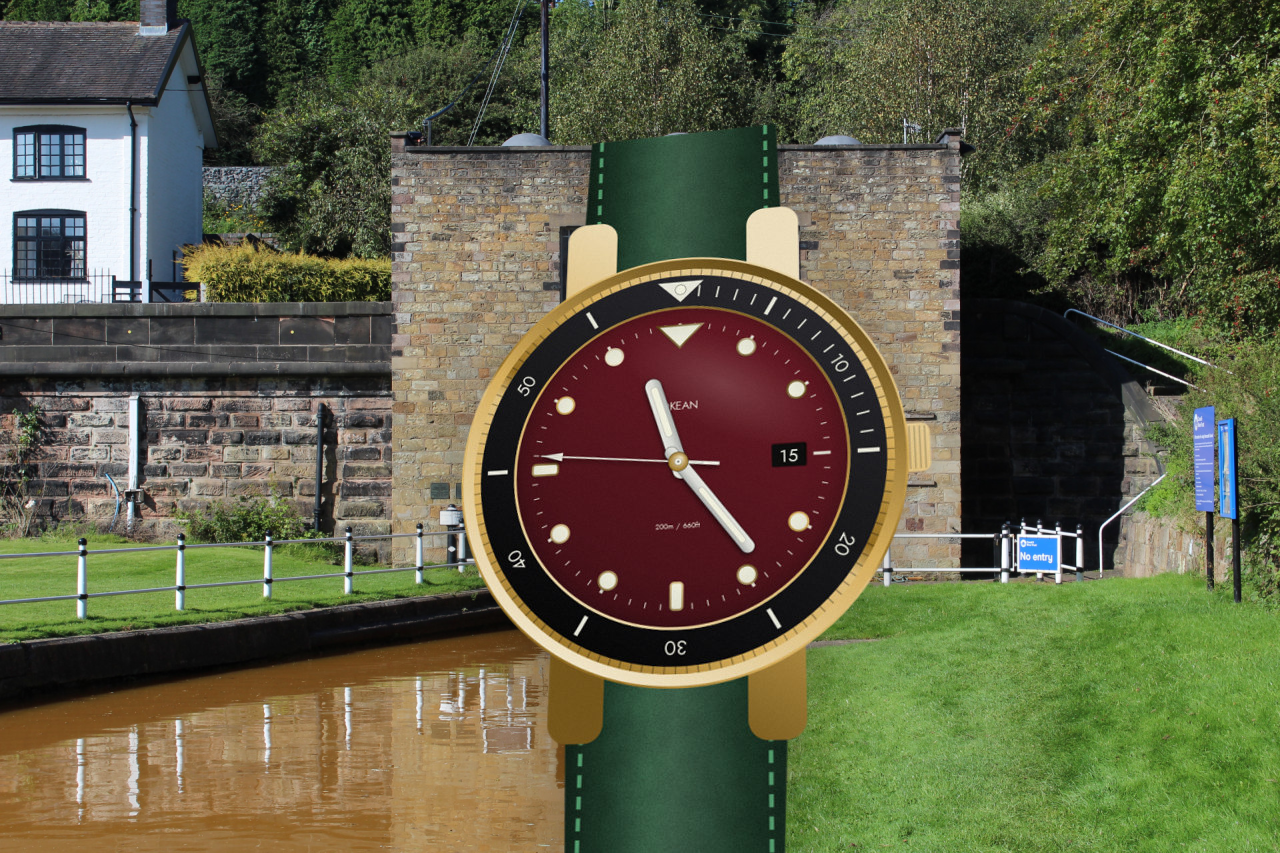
11h23m46s
